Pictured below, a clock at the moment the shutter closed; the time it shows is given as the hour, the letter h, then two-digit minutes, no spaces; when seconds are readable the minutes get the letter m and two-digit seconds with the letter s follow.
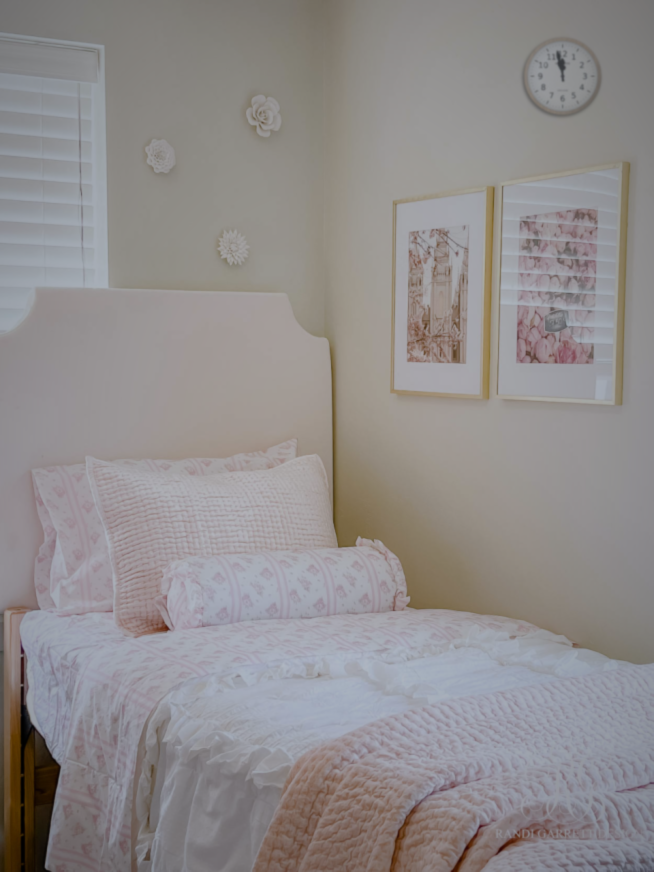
11h58
